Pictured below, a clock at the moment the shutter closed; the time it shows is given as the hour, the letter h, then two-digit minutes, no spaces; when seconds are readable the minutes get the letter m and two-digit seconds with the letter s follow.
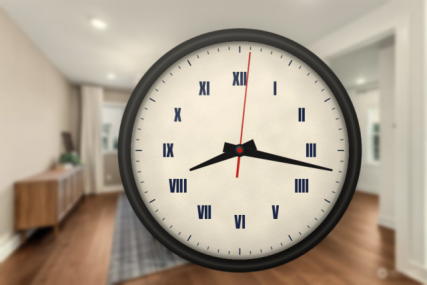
8h17m01s
